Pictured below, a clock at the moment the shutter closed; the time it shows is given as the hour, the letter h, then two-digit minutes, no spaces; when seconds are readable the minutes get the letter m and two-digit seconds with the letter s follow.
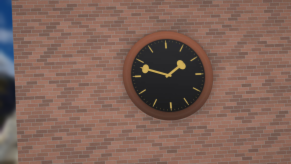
1h48
